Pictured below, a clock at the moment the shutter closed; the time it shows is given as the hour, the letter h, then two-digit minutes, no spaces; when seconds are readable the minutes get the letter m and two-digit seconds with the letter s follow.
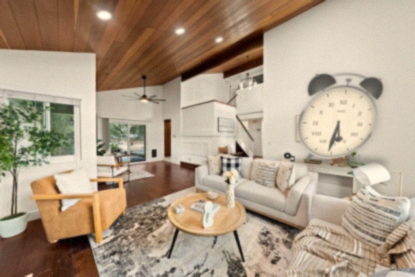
5h31
